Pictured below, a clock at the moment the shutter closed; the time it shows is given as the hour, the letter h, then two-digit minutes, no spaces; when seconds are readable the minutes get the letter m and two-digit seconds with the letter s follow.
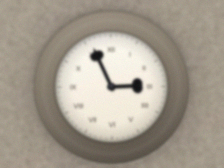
2h56
